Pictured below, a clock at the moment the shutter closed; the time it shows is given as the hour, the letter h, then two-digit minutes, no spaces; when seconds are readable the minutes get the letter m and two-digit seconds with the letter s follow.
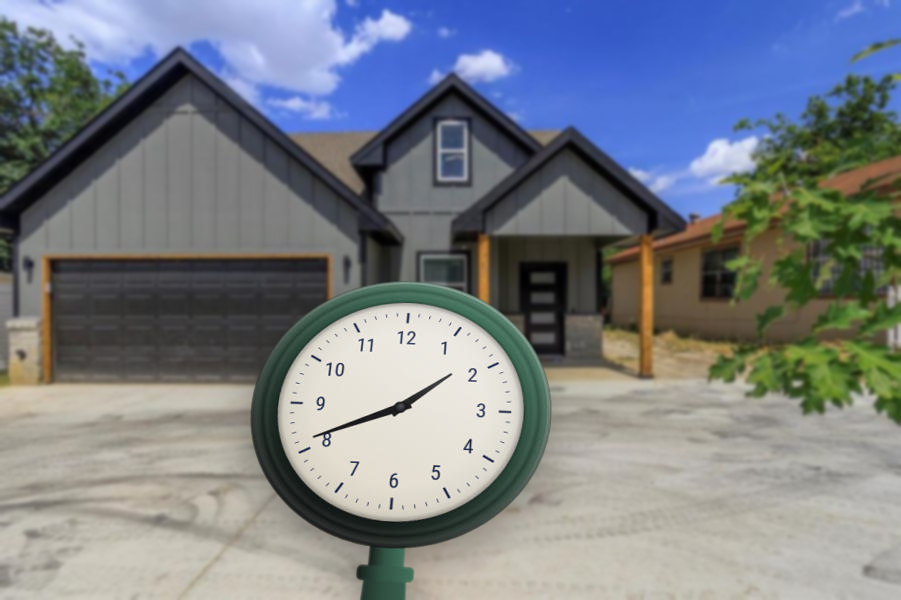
1h41
